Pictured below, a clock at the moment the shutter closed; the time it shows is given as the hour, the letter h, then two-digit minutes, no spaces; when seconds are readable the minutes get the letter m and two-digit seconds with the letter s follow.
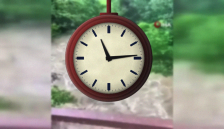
11h14
